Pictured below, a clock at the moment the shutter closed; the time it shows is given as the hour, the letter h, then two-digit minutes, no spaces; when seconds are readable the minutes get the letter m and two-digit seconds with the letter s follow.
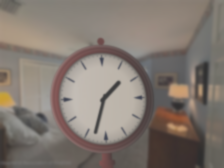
1h33
